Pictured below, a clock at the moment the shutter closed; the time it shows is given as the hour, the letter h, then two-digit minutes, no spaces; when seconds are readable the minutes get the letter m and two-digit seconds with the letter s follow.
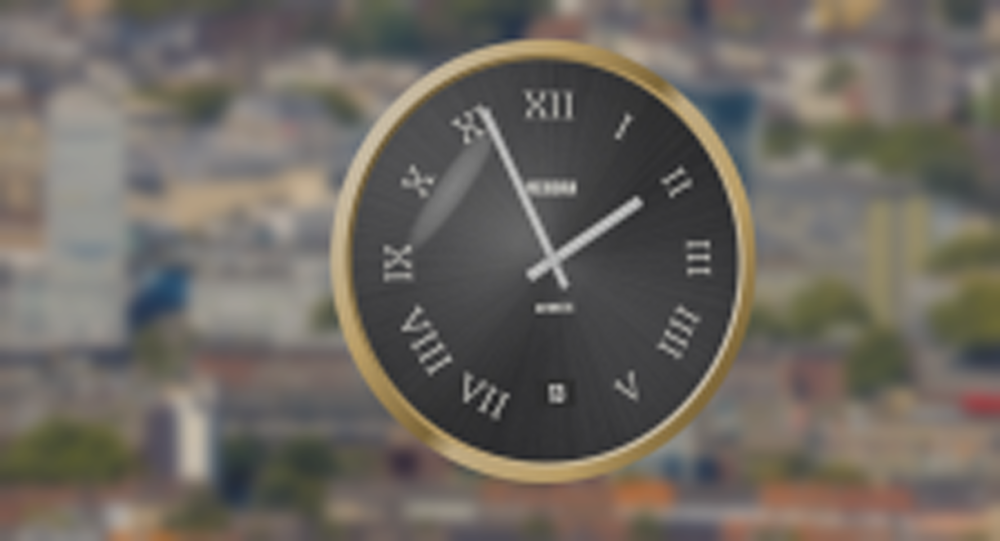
1h56
